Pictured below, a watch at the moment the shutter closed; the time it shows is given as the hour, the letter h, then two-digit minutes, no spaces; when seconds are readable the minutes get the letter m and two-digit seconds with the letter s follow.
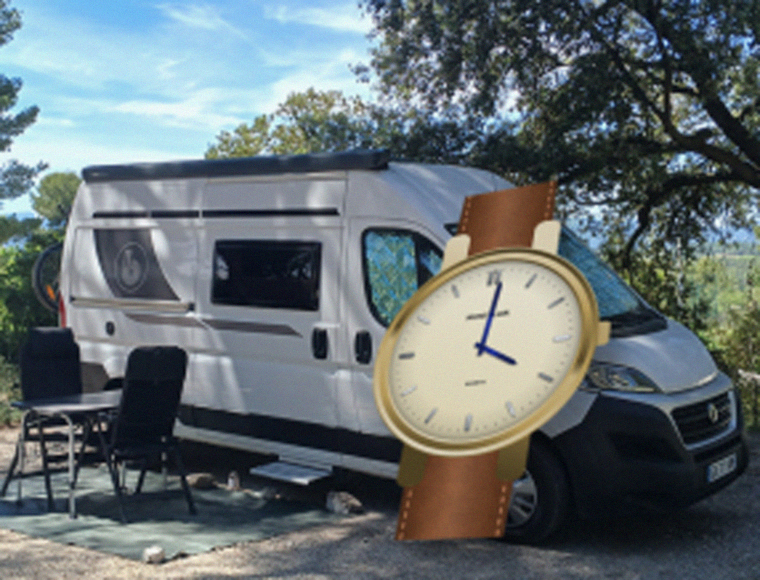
4h01
